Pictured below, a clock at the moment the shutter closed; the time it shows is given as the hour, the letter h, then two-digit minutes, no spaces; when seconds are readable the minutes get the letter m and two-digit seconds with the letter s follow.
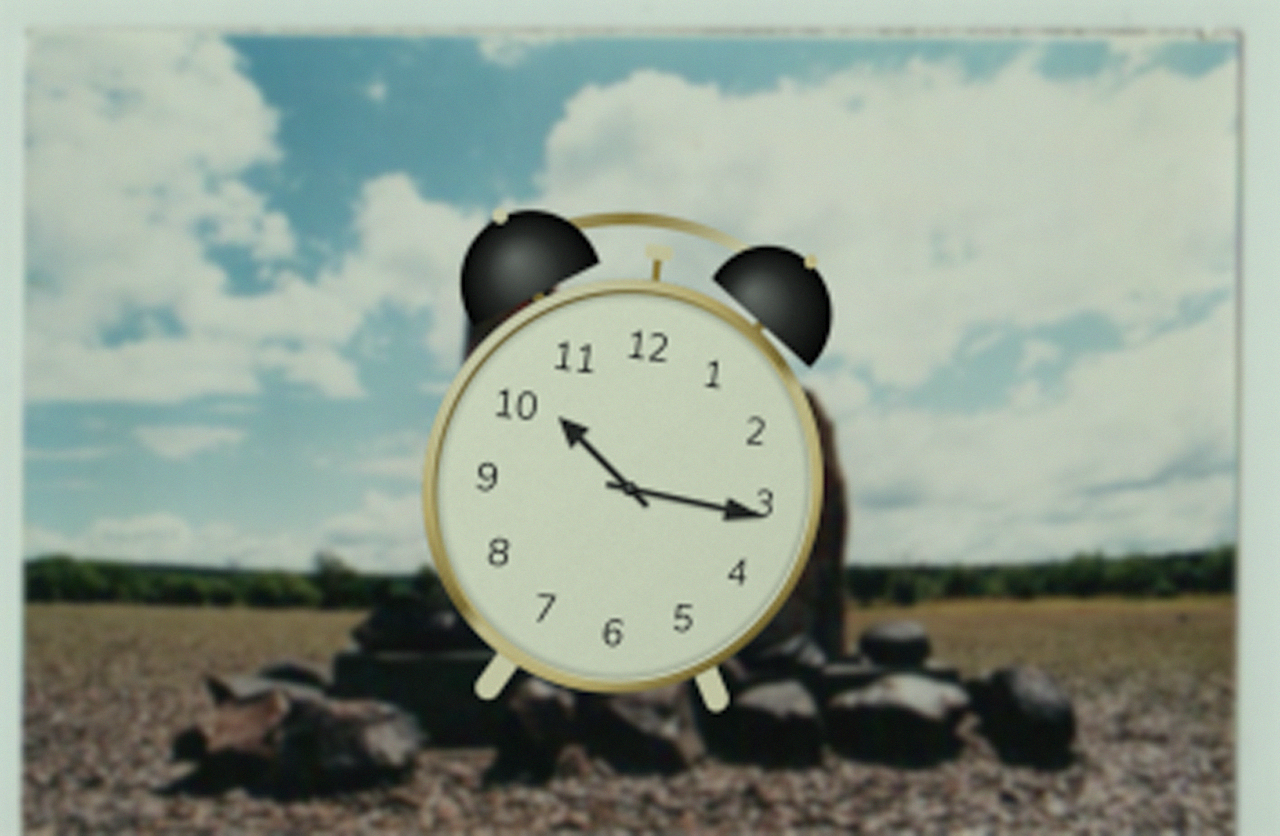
10h16
